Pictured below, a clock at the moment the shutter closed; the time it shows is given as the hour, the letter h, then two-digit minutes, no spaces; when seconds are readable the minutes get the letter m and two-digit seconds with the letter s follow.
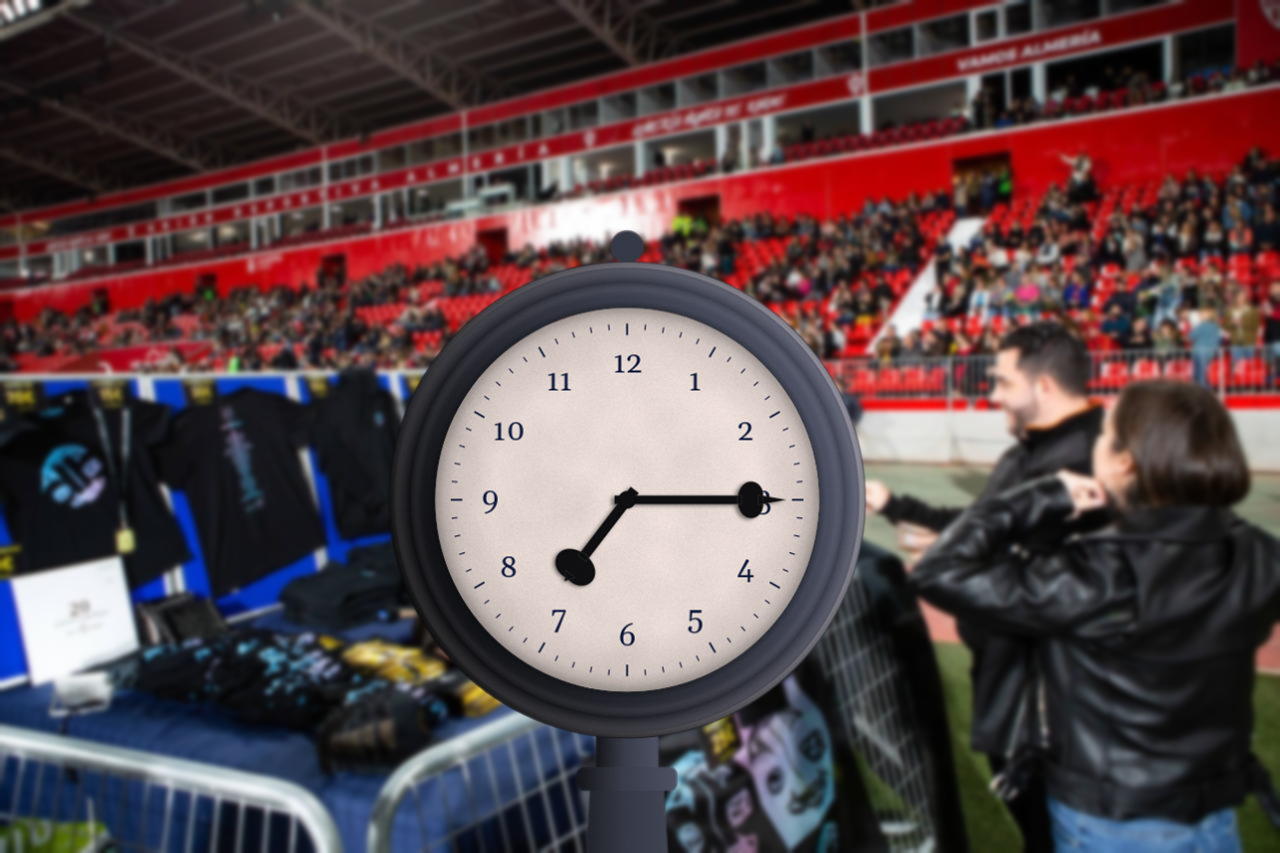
7h15
